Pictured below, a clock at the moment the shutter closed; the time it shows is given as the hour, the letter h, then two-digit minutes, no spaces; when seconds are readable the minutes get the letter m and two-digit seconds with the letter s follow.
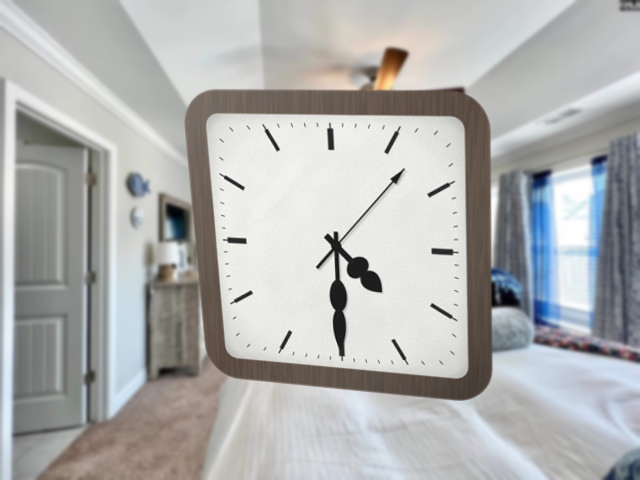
4h30m07s
